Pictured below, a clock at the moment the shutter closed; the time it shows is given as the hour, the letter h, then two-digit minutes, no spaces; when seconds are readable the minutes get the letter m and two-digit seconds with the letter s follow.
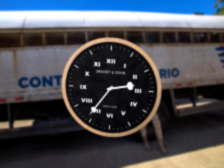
2h36
